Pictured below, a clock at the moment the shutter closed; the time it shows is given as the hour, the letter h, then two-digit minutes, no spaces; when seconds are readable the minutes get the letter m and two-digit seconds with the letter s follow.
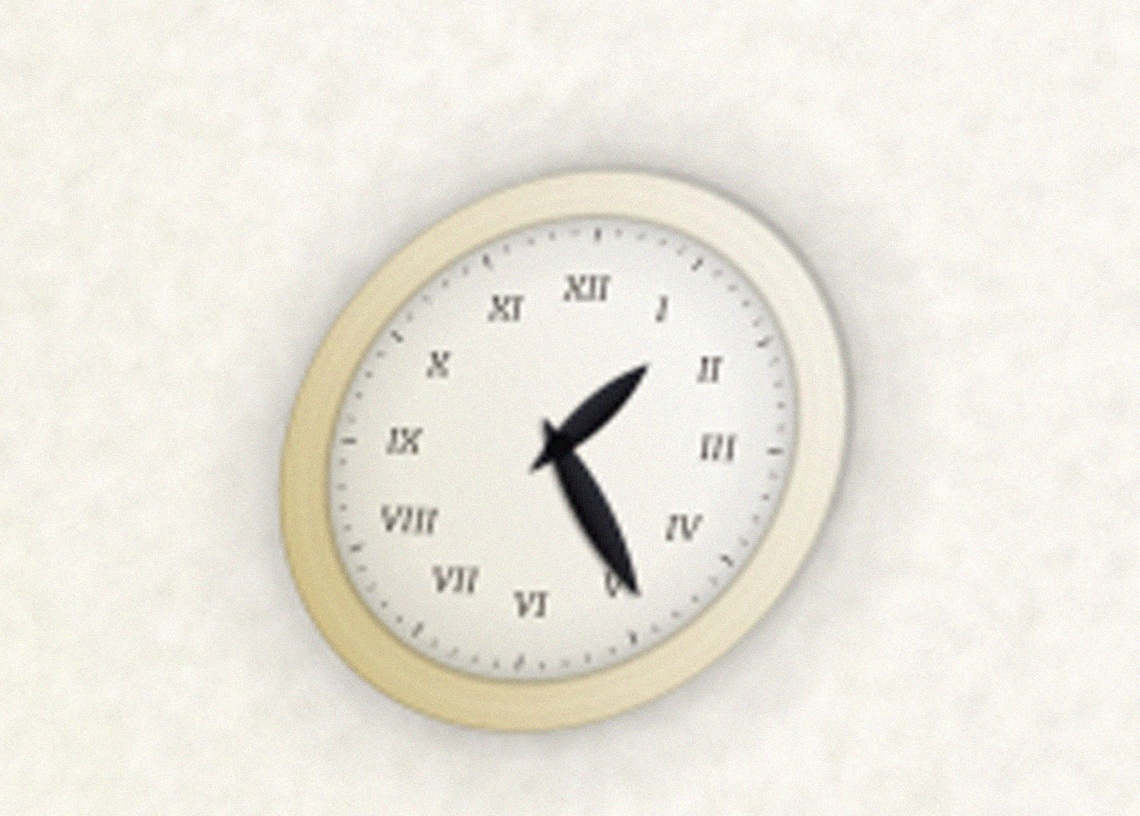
1h24
